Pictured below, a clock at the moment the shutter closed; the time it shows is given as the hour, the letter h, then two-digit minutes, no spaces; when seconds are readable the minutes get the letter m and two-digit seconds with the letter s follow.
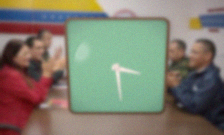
3h29
